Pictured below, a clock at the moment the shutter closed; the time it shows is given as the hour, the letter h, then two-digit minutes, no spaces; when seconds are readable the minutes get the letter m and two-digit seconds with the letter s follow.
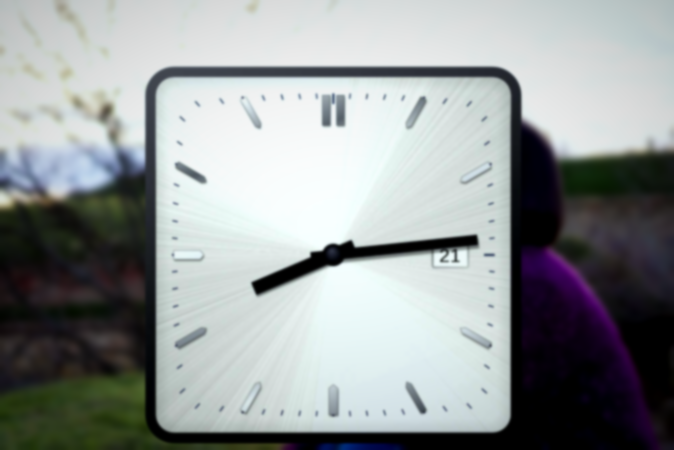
8h14
